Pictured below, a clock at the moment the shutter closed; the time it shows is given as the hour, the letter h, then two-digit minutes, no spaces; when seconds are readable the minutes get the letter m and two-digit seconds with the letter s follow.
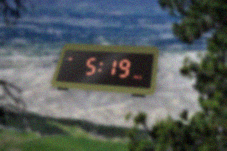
5h19
